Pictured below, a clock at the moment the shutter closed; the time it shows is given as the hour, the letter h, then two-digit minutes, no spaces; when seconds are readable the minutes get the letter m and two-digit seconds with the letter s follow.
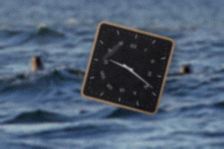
9h19
